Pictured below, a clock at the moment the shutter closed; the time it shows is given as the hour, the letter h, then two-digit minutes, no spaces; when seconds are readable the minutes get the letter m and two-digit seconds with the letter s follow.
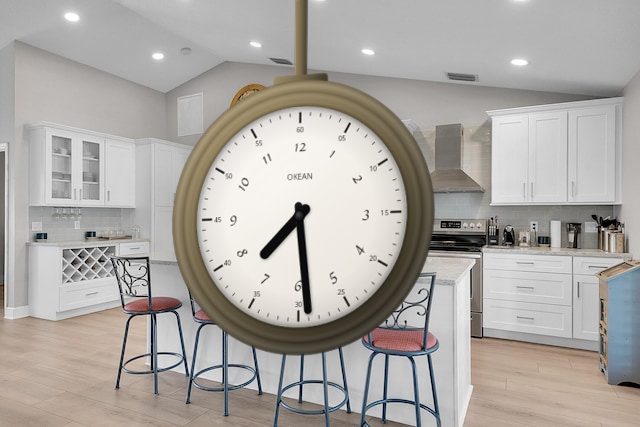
7h29
